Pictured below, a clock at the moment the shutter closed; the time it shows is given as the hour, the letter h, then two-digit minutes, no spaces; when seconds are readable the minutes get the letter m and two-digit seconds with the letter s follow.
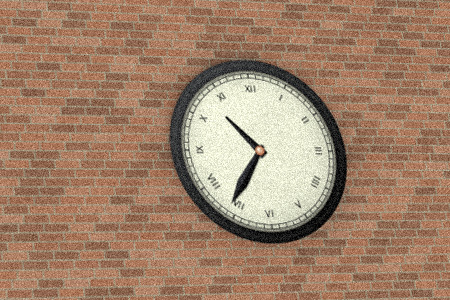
10h36
